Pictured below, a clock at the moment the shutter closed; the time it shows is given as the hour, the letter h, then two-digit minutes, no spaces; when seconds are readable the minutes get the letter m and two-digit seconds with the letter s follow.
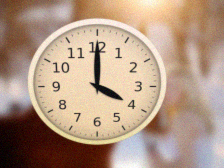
4h00
